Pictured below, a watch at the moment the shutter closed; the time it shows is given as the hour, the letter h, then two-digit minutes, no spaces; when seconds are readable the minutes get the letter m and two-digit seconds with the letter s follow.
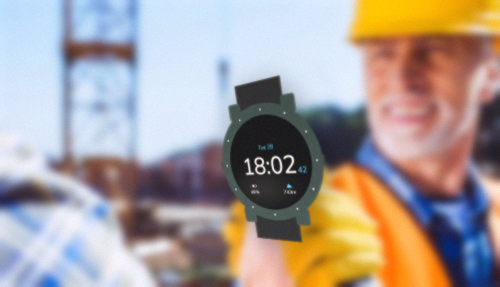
18h02
